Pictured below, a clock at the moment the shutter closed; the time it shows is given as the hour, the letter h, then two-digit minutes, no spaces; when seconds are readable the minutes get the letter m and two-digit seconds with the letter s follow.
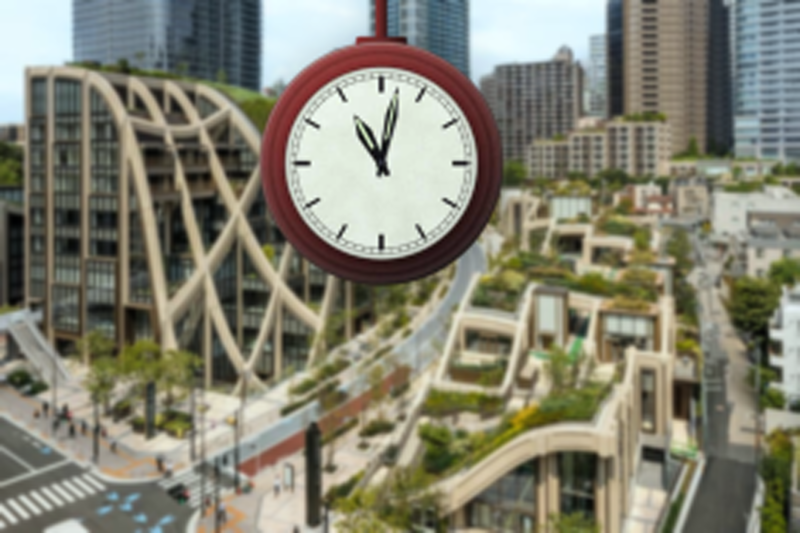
11h02
